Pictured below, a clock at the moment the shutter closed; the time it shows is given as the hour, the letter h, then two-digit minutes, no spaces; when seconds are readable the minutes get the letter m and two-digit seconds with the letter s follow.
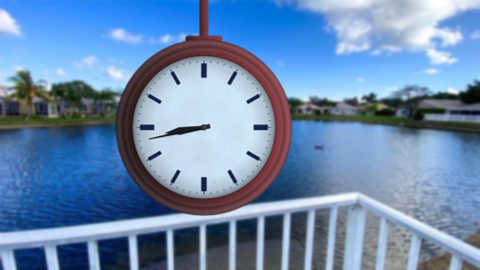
8h43
